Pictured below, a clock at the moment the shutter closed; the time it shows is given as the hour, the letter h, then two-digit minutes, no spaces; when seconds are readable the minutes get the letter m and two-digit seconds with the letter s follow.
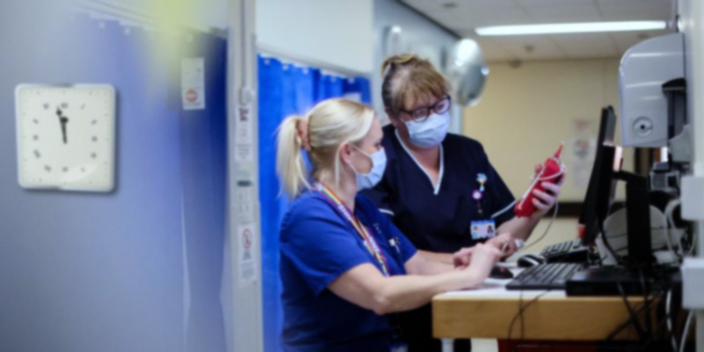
11h58
